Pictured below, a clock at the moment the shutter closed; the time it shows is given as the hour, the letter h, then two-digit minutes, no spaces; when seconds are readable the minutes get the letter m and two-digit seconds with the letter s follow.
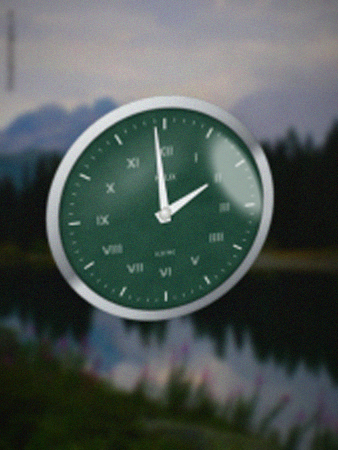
1h59
